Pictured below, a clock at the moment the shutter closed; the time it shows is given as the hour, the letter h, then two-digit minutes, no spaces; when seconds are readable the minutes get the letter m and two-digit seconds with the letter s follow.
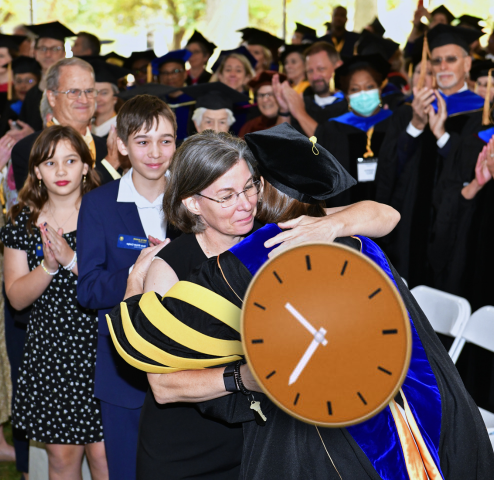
10h37
